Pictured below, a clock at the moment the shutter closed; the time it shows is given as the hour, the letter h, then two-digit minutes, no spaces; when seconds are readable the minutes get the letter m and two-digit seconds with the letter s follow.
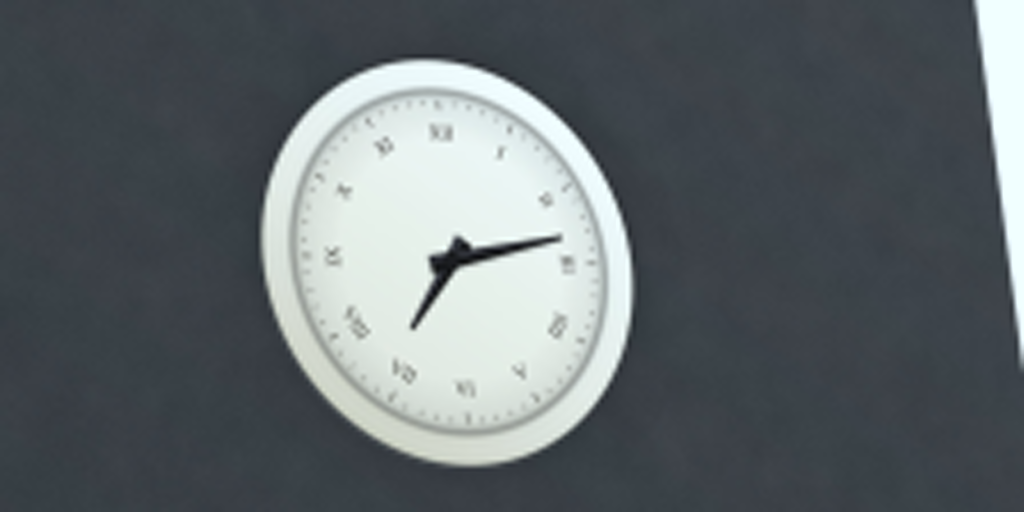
7h13
